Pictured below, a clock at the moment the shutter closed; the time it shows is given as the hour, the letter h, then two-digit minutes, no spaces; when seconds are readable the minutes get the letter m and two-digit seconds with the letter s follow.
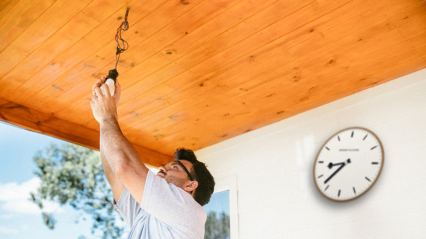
8h37
